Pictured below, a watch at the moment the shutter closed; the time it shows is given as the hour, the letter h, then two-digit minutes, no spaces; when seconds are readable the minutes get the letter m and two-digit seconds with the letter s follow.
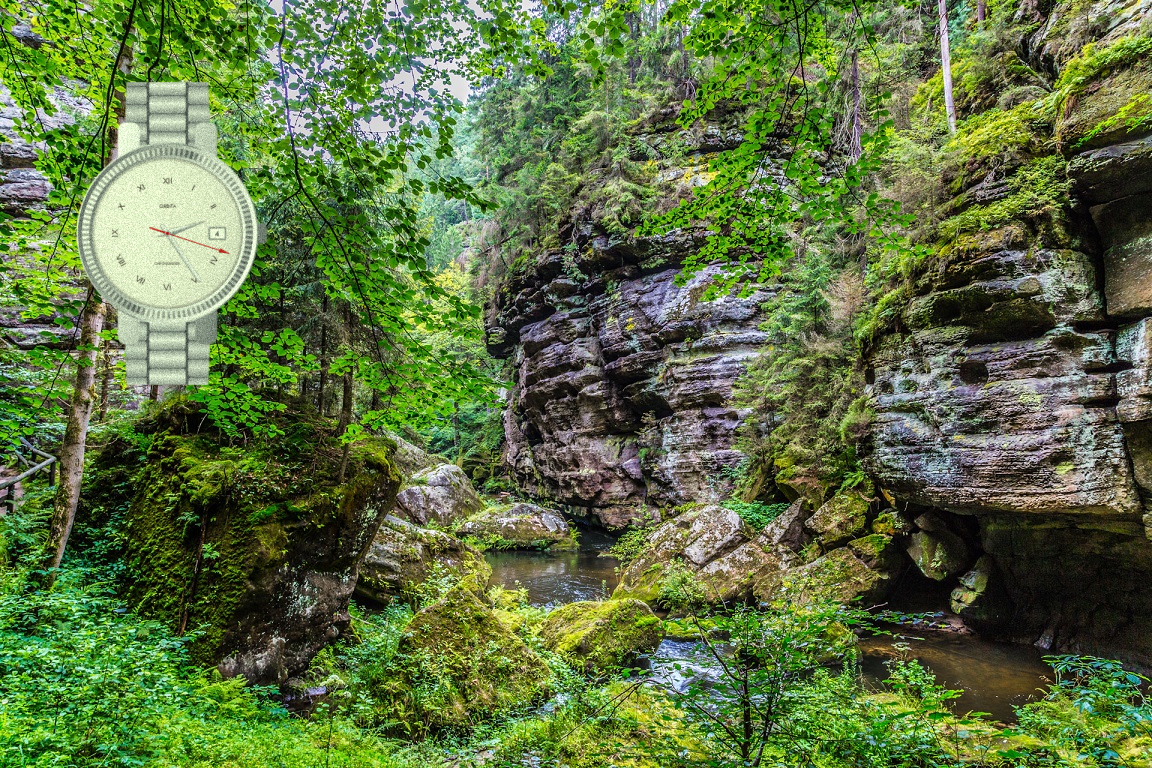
2h24m18s
